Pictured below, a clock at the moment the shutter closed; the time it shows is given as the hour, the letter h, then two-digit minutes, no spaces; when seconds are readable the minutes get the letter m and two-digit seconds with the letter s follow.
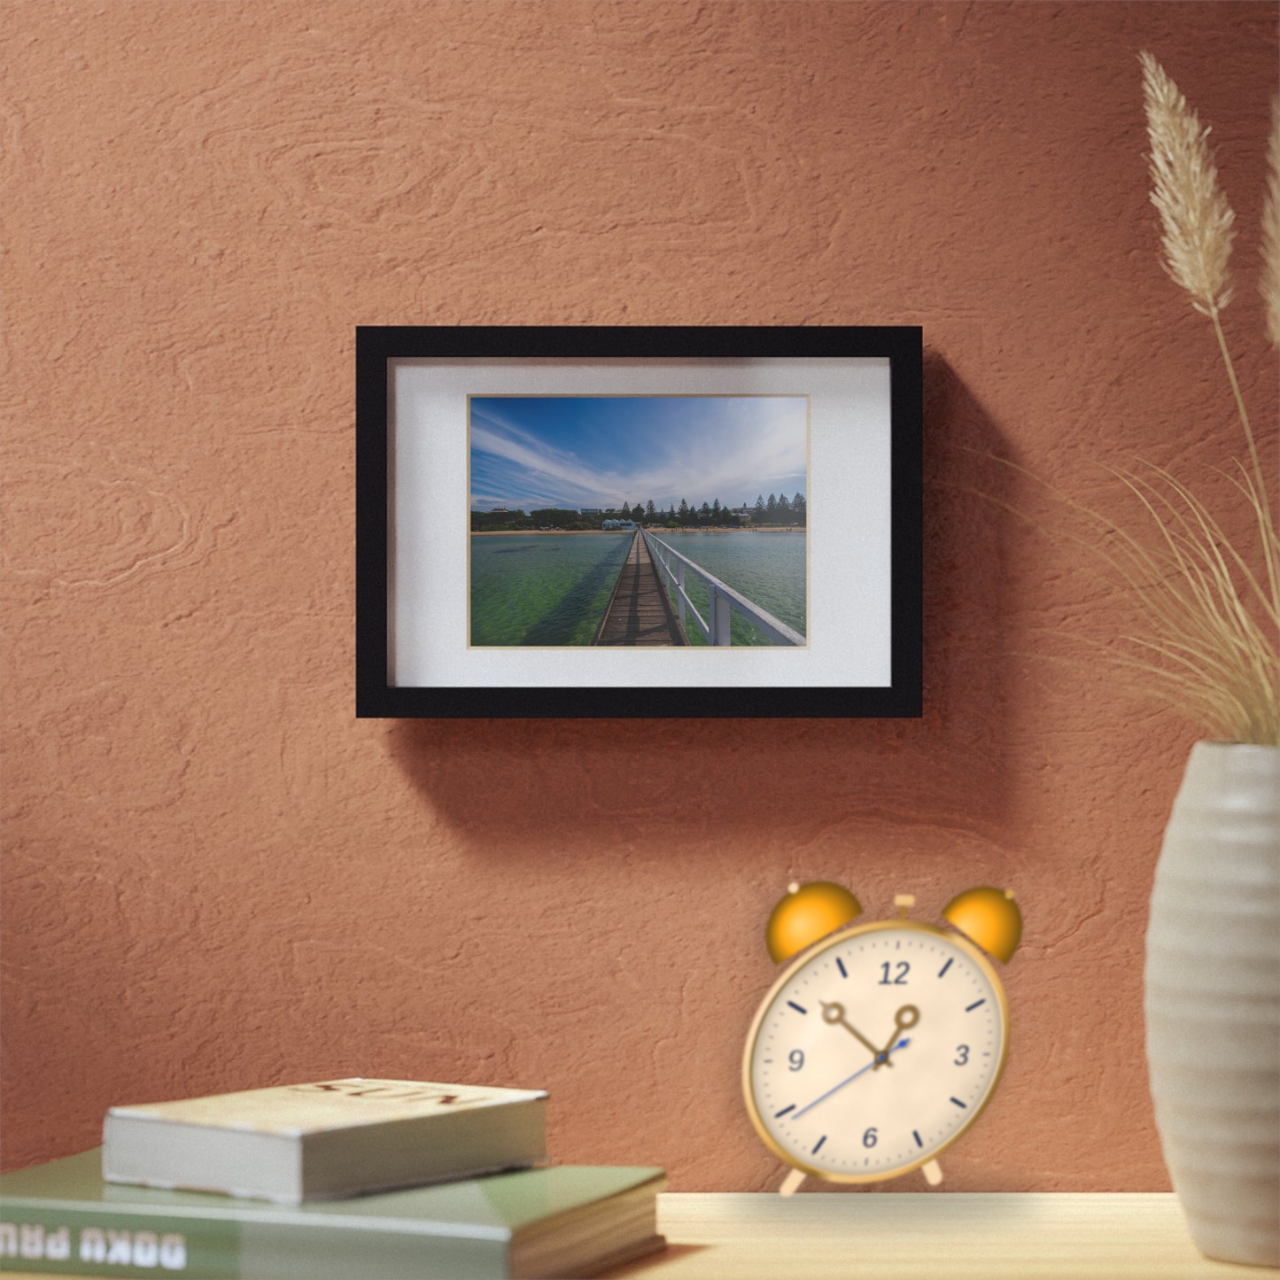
12h51m39s
